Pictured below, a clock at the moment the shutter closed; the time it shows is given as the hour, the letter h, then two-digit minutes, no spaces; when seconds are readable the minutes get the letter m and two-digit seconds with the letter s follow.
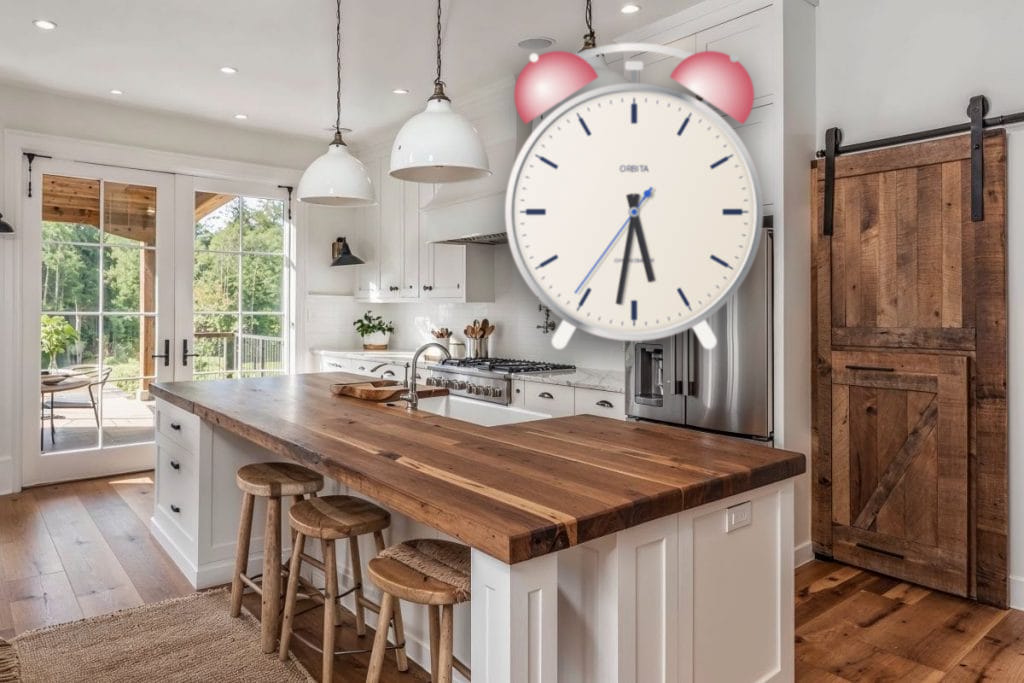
5h31m36s
